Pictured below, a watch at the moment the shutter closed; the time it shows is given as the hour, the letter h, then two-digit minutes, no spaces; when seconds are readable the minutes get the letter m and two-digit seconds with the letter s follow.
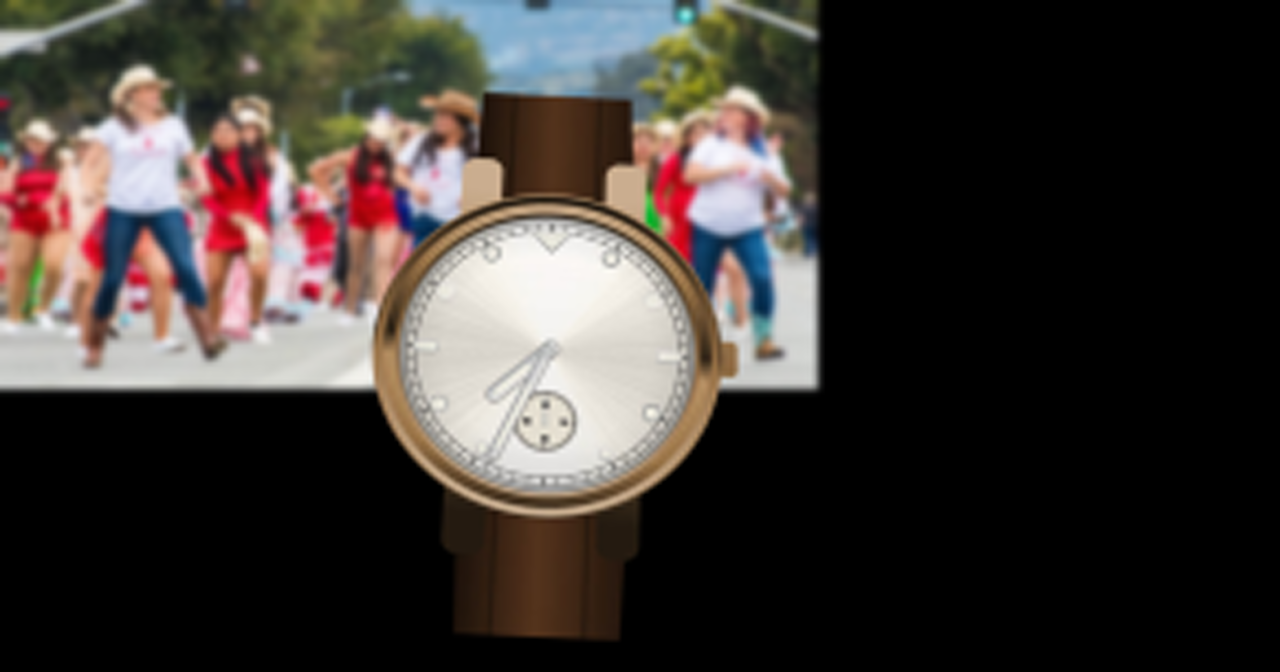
7h34
